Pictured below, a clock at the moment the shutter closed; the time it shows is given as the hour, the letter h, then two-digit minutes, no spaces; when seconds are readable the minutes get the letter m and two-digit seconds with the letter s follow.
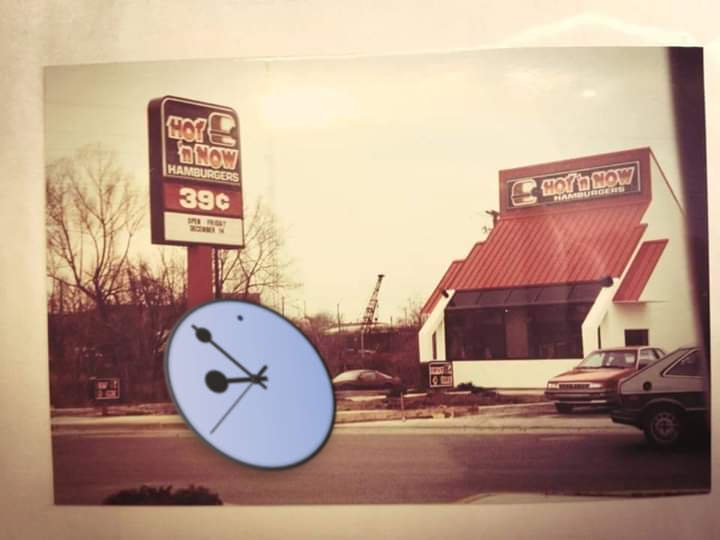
8h52m38s
